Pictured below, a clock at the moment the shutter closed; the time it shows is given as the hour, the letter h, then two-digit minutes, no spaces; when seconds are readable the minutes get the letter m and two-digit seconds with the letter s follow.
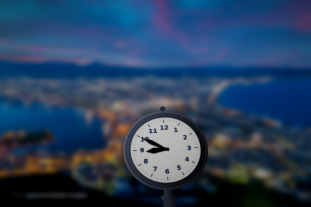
8h50
